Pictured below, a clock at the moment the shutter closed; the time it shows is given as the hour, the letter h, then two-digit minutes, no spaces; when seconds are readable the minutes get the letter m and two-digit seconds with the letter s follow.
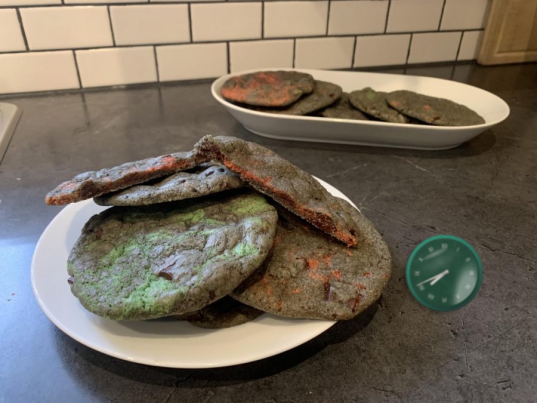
7h41
